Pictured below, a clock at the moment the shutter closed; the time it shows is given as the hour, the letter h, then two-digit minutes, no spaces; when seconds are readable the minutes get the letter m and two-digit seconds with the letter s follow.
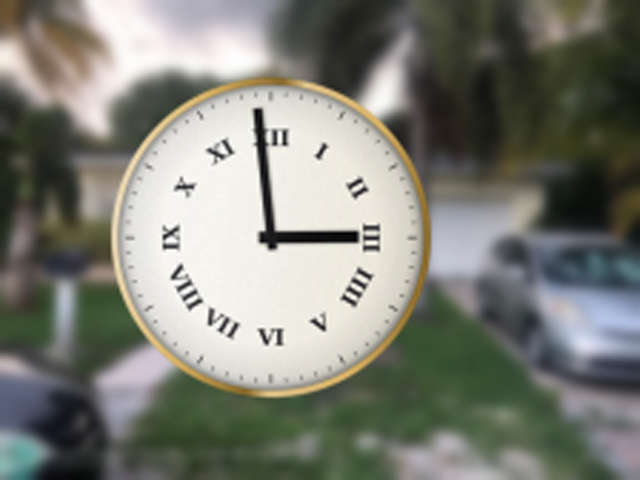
2h59
